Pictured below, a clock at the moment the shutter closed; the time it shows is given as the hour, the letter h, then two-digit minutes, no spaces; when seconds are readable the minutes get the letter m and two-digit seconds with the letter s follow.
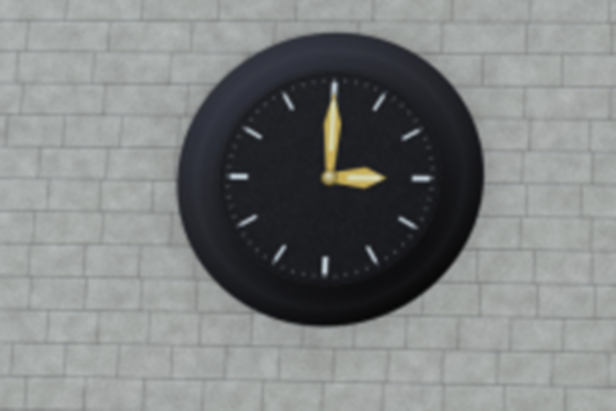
3h00
